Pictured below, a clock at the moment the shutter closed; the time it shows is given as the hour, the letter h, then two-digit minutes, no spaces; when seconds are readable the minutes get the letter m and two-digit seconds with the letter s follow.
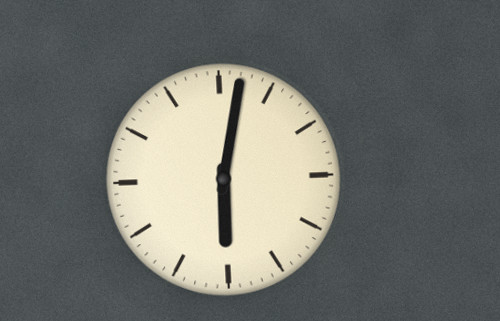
6h02
